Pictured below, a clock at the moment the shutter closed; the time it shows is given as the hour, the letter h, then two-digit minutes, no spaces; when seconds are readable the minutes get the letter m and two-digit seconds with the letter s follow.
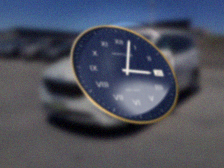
3h03
